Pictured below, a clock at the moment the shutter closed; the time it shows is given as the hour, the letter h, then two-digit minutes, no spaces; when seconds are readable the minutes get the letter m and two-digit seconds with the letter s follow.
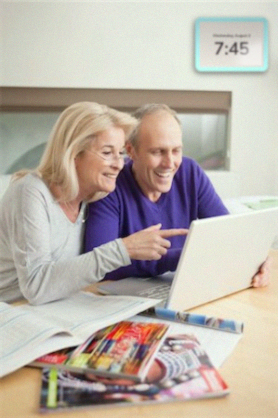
7h45
